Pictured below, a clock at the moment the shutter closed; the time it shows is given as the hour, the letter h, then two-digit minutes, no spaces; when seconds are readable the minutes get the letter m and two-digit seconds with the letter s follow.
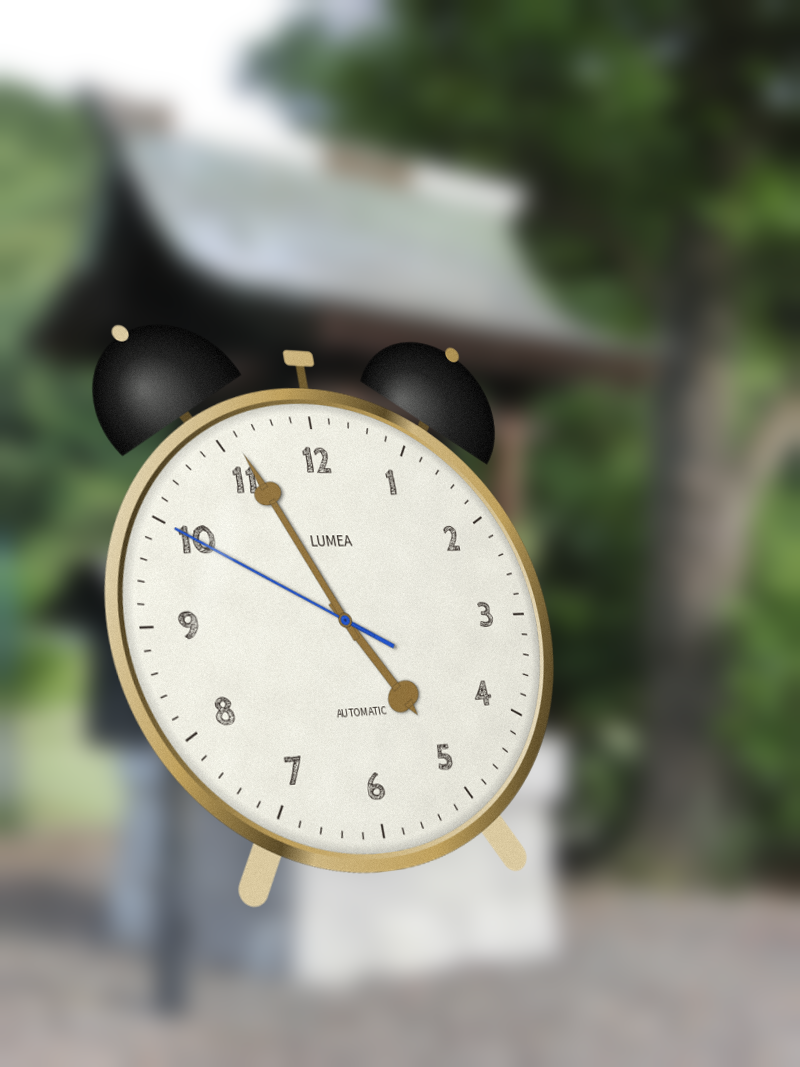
4h55m50s
